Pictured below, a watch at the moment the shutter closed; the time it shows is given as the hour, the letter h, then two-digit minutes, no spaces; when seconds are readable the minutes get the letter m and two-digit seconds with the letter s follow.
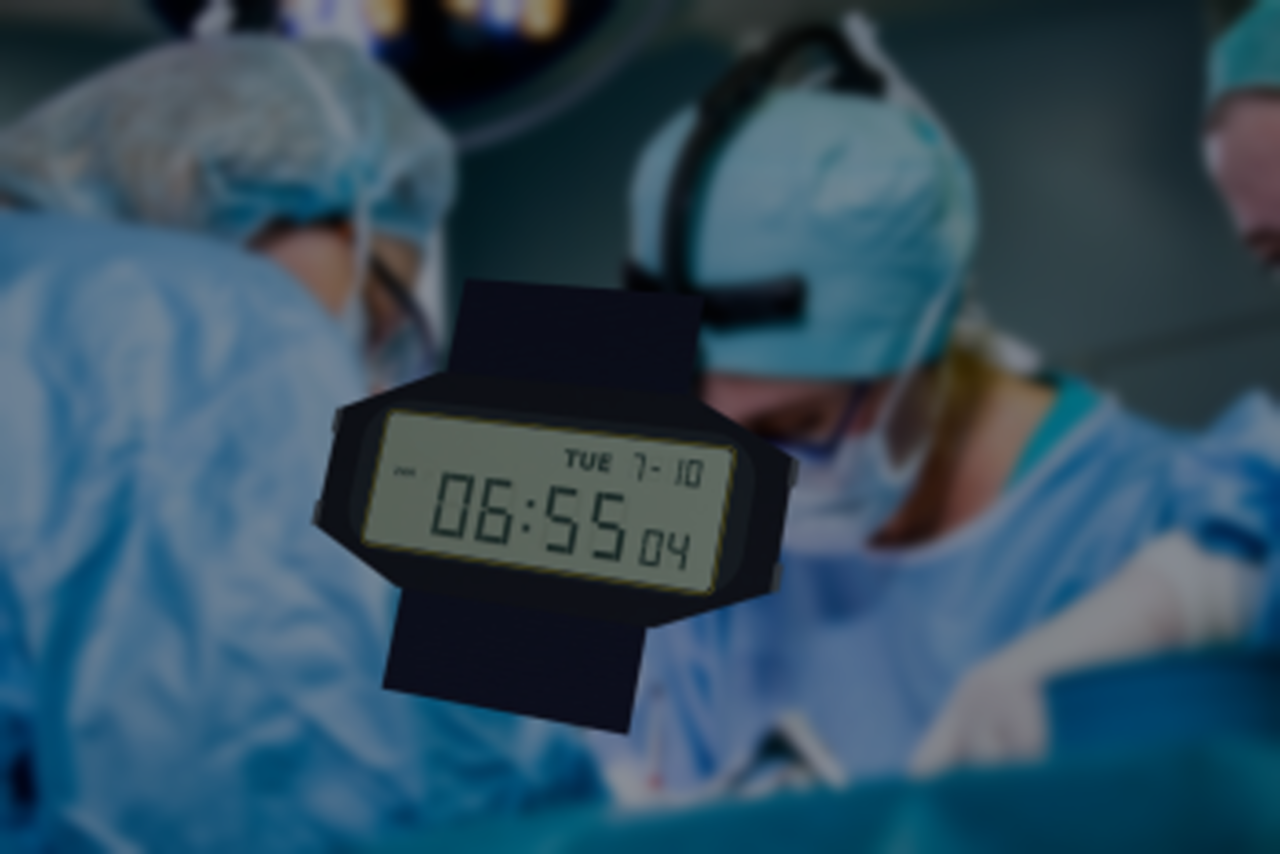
6h55m04s
